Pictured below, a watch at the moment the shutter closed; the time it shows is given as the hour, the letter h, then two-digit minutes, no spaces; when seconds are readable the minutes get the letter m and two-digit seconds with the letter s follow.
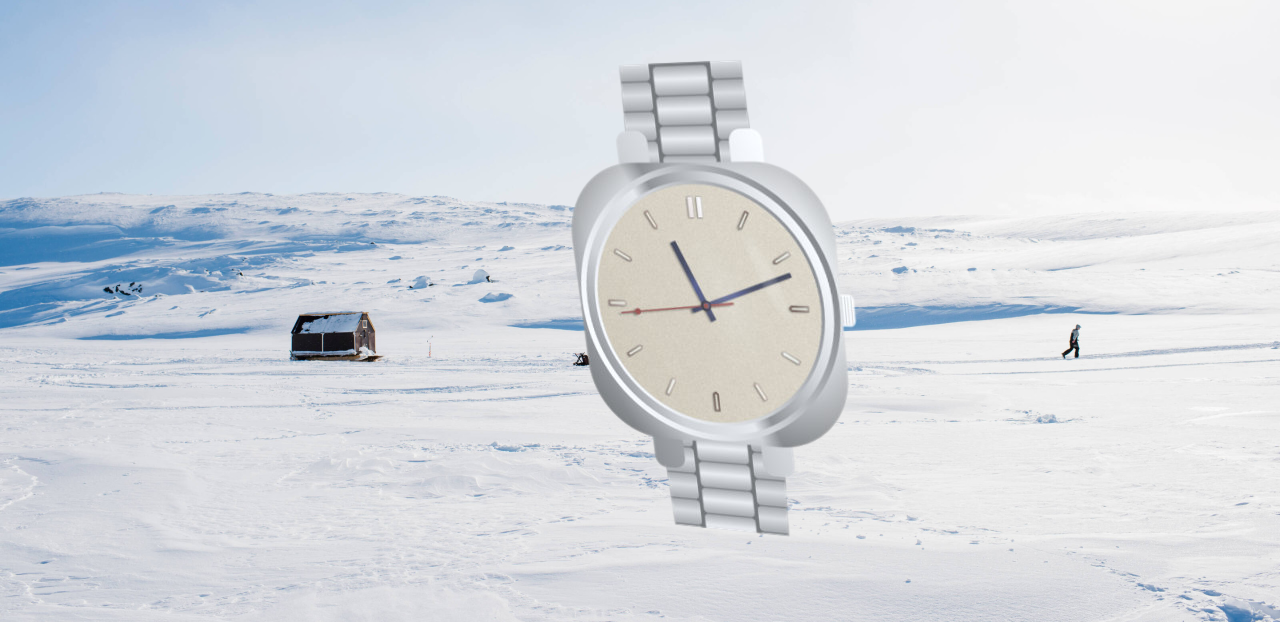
11h11m44s
